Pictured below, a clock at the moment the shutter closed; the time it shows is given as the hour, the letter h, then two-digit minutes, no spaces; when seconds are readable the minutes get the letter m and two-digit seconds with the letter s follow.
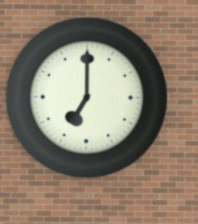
7h00
